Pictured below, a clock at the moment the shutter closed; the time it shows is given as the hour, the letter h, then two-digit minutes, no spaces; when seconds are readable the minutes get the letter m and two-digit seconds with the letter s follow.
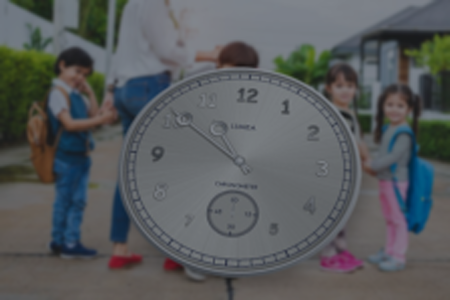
10h51
